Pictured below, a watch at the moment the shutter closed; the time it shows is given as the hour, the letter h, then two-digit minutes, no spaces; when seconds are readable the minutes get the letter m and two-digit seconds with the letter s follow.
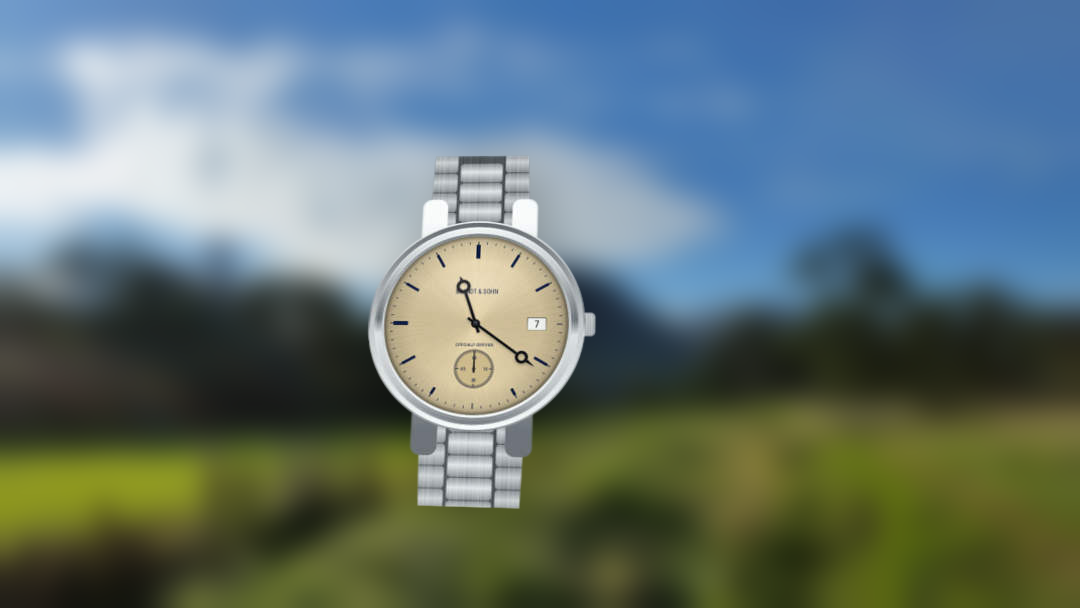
11h21
